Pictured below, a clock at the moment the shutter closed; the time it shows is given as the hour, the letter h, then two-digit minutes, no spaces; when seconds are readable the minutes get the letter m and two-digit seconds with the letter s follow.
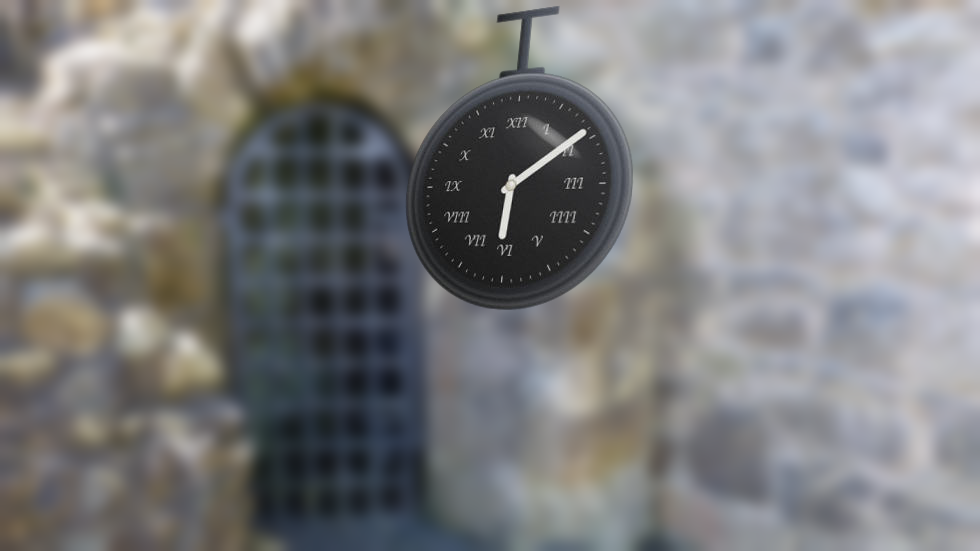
6h09
